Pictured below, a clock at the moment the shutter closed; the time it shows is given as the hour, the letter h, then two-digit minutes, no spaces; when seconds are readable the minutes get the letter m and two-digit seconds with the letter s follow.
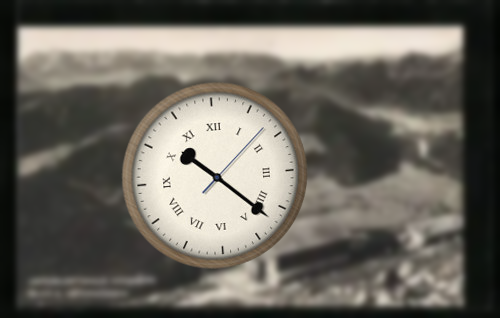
10h22m08s
